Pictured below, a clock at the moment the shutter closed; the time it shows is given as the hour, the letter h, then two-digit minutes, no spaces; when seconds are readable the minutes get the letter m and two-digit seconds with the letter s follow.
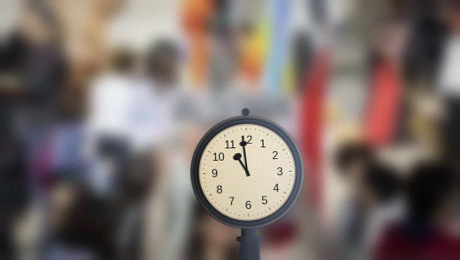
10h59
